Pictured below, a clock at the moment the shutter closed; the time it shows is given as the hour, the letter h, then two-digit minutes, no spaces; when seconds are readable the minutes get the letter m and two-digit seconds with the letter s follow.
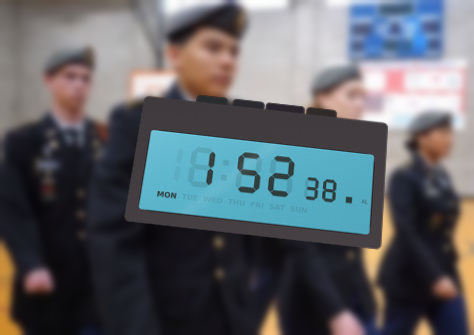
1h52m38s
